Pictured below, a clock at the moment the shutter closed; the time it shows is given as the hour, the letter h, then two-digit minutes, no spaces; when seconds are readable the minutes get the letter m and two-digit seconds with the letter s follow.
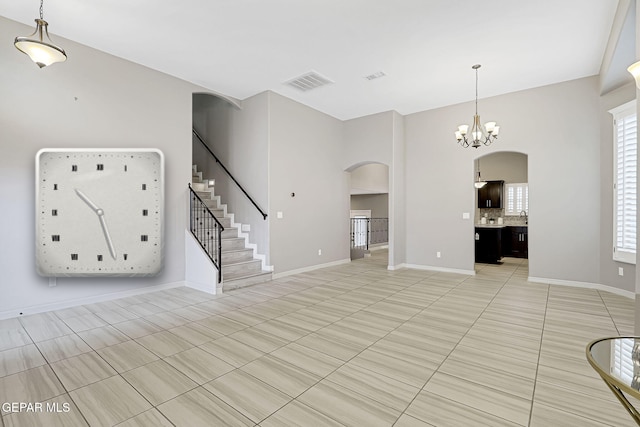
10h27
